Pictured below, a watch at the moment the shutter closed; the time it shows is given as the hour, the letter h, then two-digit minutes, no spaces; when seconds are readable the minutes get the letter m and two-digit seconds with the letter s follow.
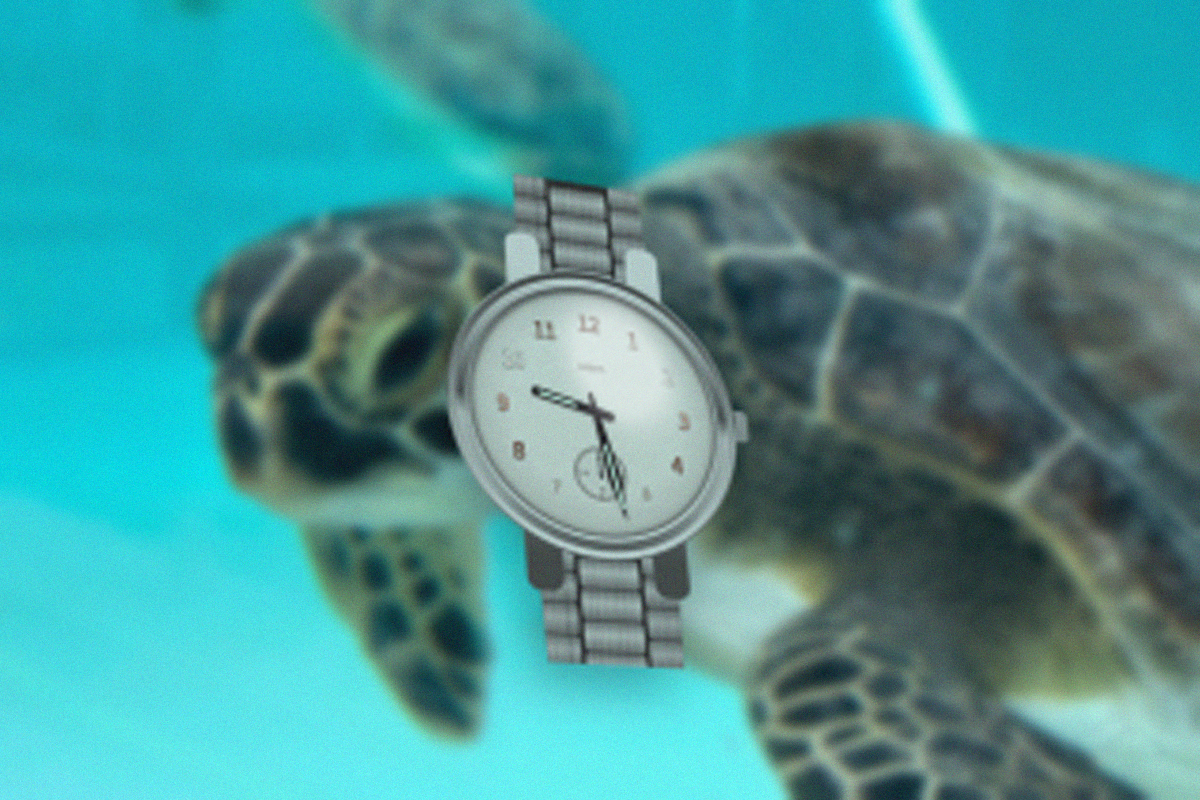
9h28
